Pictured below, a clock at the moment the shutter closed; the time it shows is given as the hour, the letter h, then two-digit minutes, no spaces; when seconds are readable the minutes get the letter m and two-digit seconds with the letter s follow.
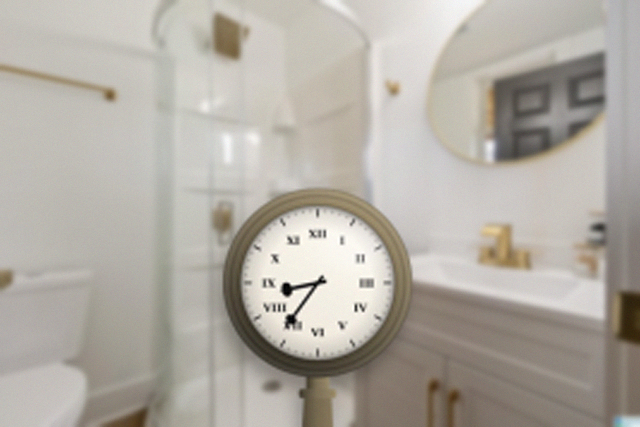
8h36
